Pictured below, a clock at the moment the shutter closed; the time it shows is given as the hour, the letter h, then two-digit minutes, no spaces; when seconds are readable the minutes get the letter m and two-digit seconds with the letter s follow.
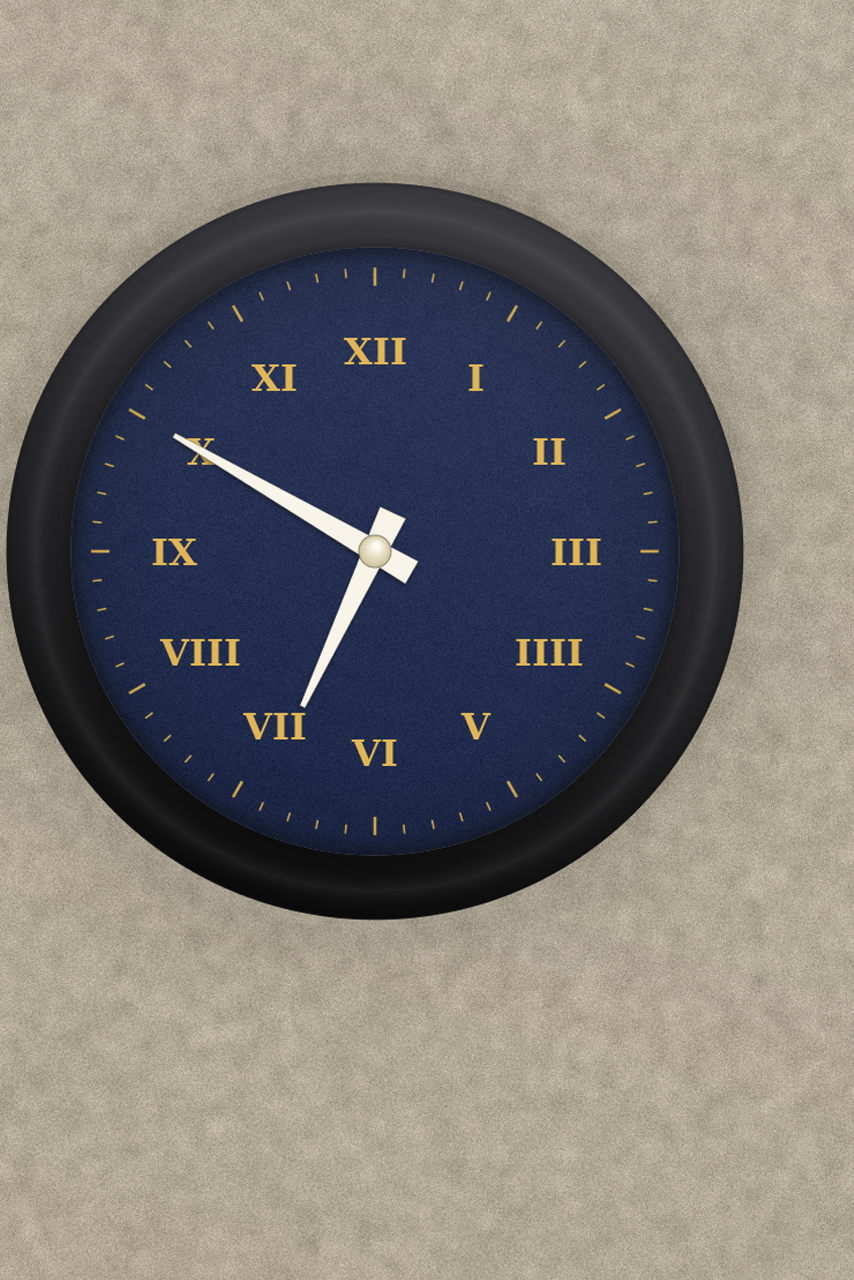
6h50
